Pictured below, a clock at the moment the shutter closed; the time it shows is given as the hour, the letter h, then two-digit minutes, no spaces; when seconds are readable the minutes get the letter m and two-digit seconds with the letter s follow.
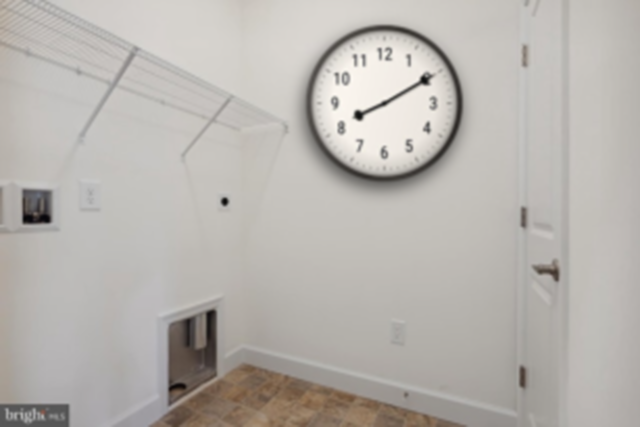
8h10
